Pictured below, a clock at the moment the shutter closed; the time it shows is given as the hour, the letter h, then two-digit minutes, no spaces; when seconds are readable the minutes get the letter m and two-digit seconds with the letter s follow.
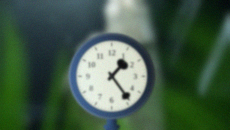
1h24
